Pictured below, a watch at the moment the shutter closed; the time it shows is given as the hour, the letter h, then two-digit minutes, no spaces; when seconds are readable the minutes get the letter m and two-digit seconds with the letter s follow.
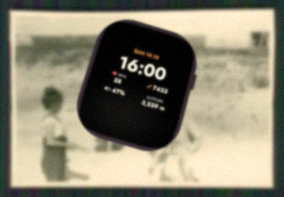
16h00
